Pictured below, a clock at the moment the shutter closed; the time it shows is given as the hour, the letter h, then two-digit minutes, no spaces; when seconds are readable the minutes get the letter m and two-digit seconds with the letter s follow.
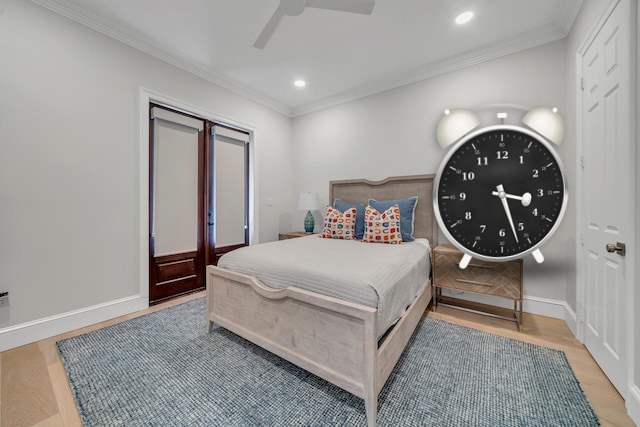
3h27
